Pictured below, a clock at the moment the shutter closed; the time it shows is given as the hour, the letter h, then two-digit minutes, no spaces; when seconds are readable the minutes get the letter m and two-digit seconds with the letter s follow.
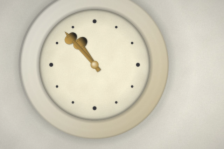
10h53
